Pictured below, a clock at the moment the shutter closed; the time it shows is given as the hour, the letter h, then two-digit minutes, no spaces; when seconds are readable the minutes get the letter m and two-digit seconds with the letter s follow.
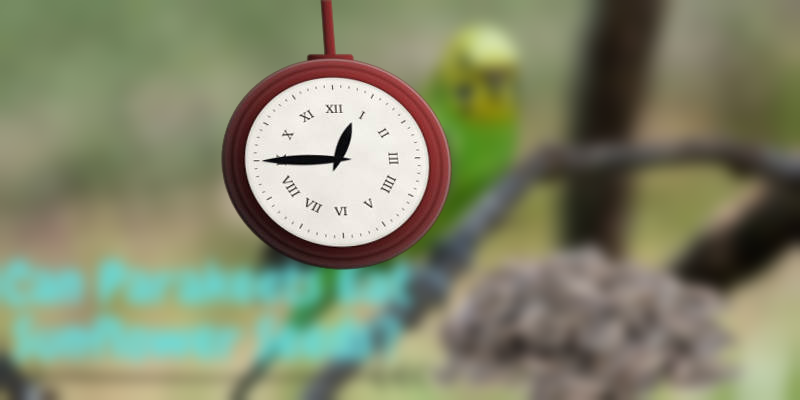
12h45
